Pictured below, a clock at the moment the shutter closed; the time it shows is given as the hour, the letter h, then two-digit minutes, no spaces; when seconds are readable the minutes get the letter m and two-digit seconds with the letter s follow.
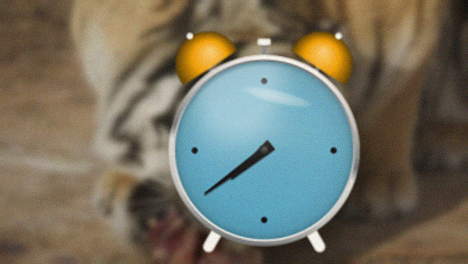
7h39
